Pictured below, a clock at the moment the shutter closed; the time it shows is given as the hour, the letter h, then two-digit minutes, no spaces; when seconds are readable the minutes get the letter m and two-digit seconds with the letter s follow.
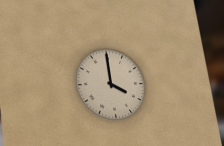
4h00
